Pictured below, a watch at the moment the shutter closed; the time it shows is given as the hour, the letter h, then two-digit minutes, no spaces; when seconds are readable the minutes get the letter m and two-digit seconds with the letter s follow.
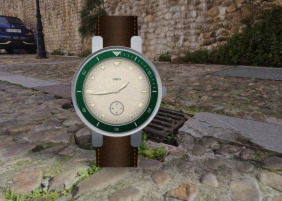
1h44
